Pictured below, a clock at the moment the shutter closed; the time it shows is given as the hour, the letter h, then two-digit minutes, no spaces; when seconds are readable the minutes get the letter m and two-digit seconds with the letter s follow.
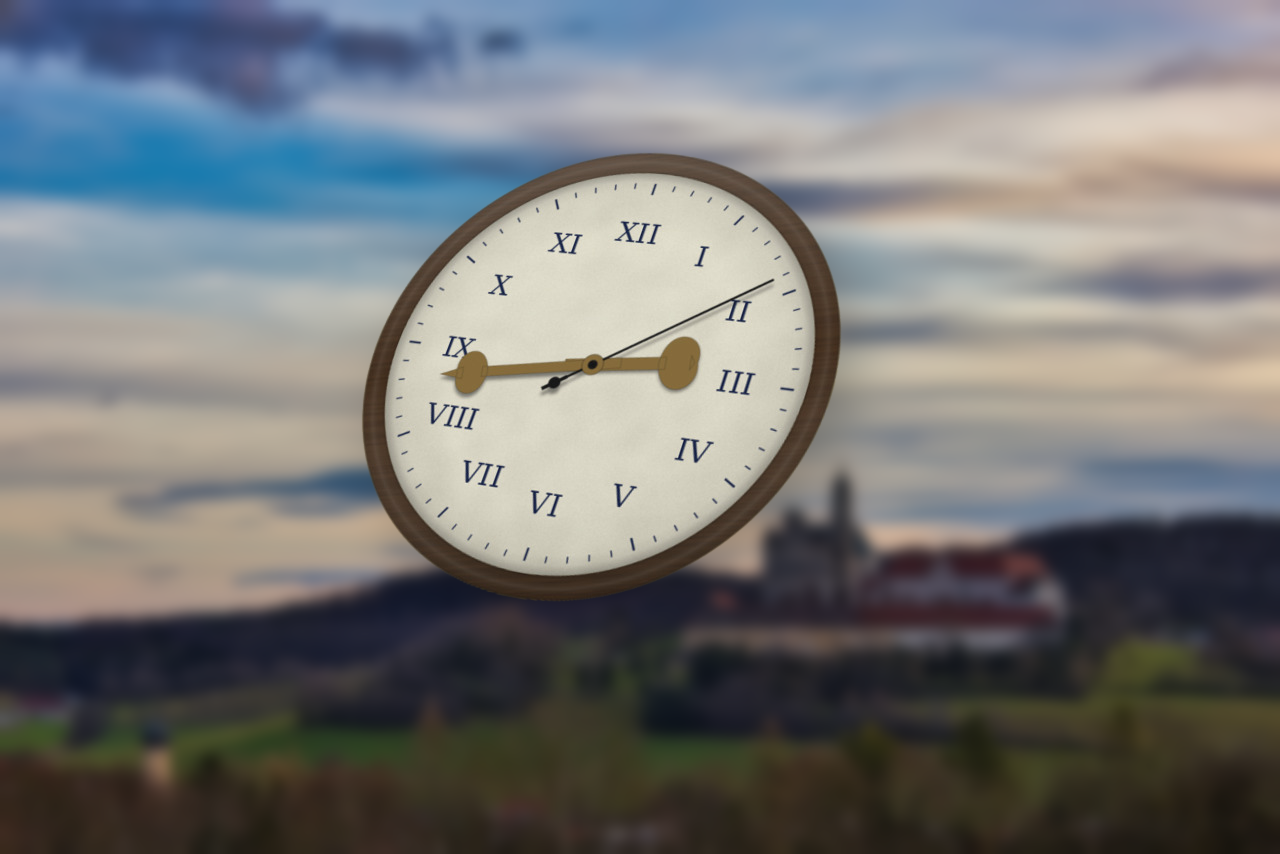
2h43m09s
